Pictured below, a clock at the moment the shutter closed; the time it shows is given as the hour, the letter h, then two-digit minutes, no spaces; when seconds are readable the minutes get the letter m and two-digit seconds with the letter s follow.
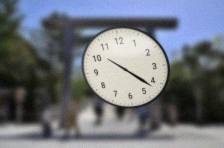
10h22
